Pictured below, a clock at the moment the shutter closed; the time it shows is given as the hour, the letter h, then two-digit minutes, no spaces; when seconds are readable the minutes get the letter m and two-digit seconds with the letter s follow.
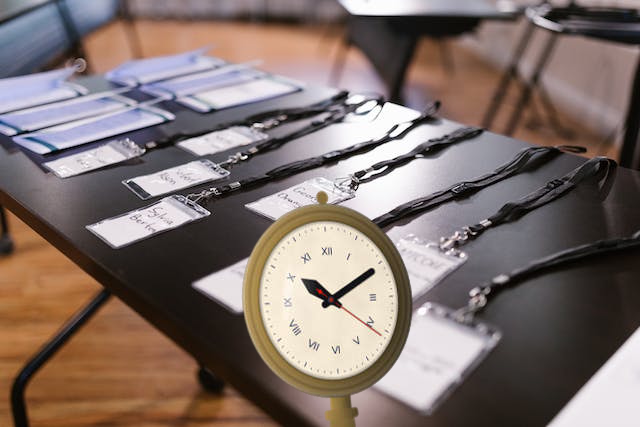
10h10m21s
